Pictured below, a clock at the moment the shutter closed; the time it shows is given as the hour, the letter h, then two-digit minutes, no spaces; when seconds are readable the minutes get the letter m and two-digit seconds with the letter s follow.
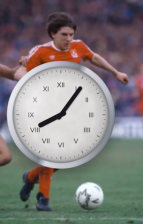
8h06
